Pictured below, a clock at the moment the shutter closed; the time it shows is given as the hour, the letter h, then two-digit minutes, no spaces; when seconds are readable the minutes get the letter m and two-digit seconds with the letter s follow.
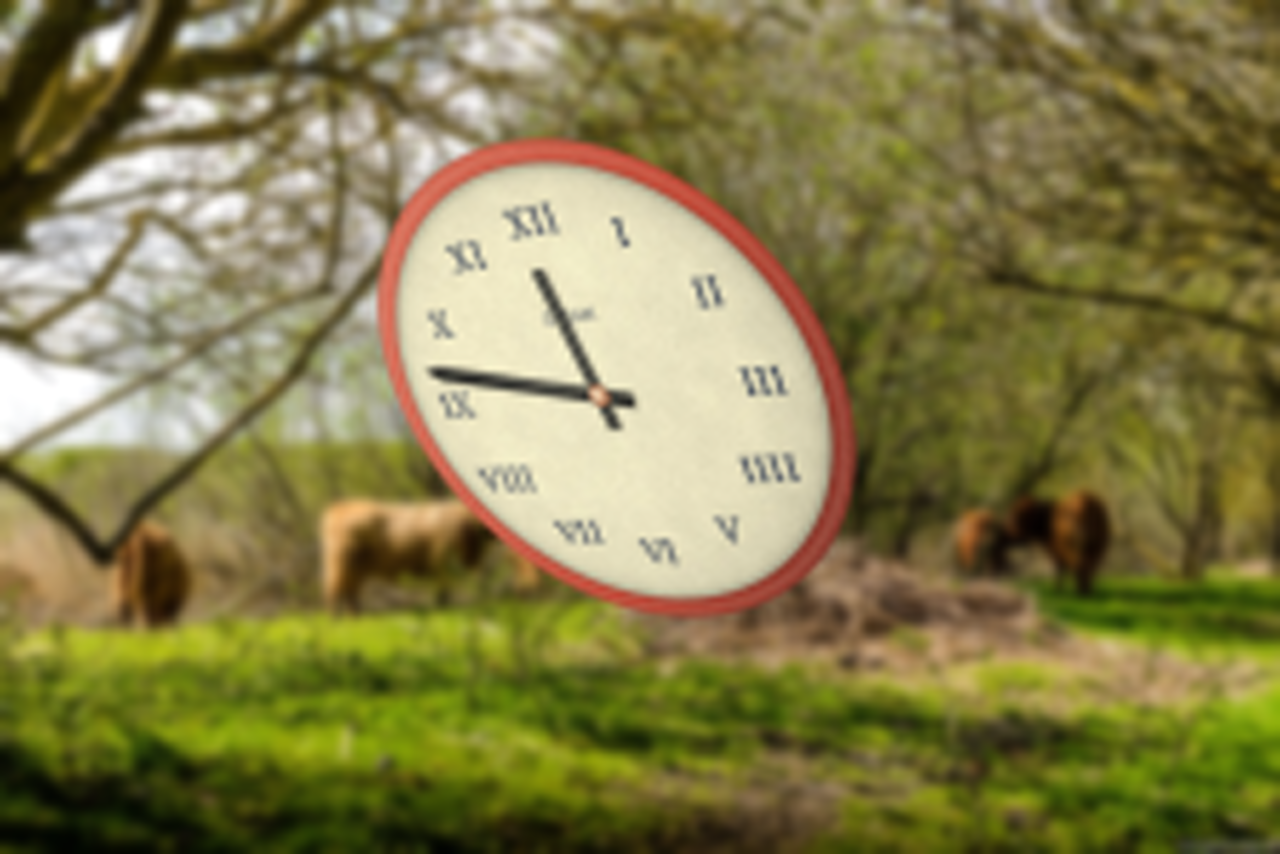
11h47
